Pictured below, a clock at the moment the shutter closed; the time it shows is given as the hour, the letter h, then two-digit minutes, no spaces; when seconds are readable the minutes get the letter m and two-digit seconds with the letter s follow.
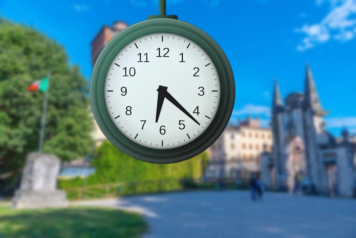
6h22
